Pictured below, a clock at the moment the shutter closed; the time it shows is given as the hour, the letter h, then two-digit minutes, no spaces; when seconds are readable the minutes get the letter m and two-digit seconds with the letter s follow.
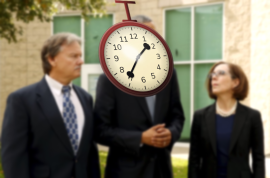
1h36
